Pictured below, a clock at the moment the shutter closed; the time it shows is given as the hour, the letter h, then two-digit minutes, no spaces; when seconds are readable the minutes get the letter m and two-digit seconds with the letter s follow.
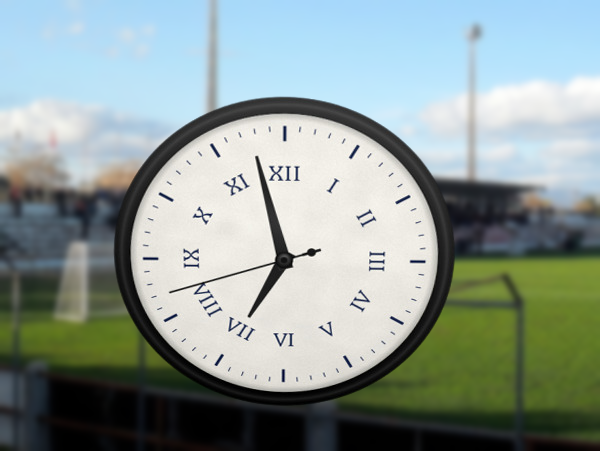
6h57m42s
